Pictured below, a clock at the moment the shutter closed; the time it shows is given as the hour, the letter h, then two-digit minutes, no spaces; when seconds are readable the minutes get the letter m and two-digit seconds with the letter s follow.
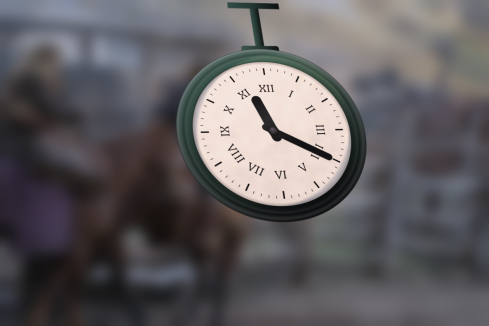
11h20
